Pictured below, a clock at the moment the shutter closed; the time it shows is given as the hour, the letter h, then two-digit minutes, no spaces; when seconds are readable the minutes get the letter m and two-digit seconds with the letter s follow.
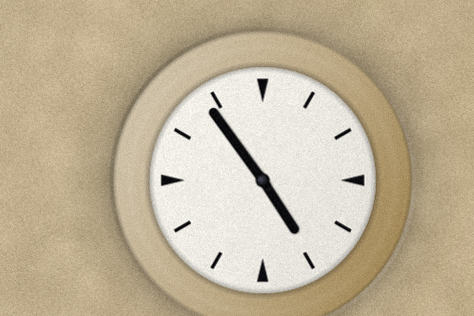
4h54
